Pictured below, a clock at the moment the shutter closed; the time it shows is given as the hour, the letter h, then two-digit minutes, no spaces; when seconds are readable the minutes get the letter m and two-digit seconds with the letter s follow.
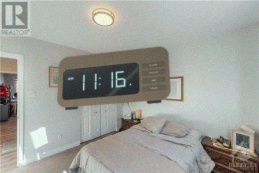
11h16
